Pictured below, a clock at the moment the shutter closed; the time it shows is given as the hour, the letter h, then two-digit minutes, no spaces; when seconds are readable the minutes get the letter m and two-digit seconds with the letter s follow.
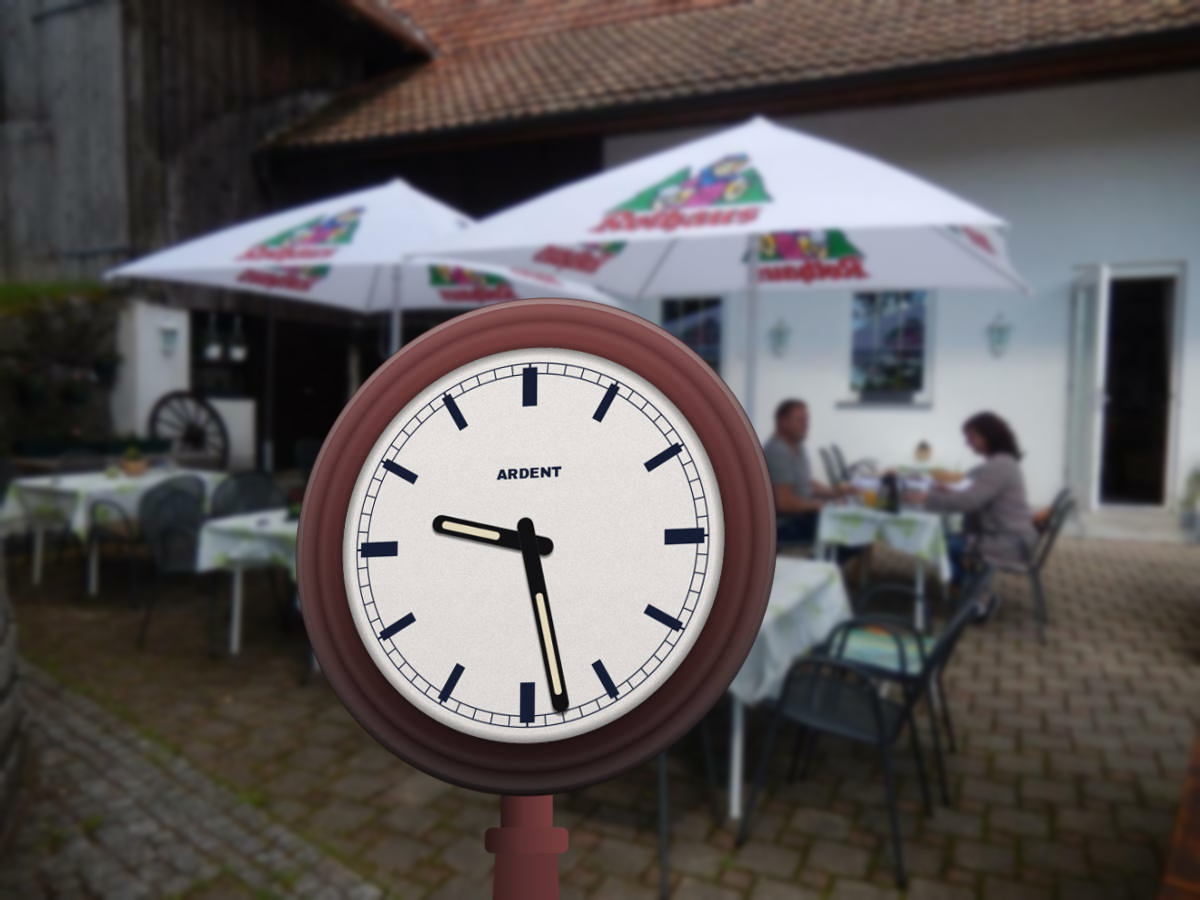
9h28
